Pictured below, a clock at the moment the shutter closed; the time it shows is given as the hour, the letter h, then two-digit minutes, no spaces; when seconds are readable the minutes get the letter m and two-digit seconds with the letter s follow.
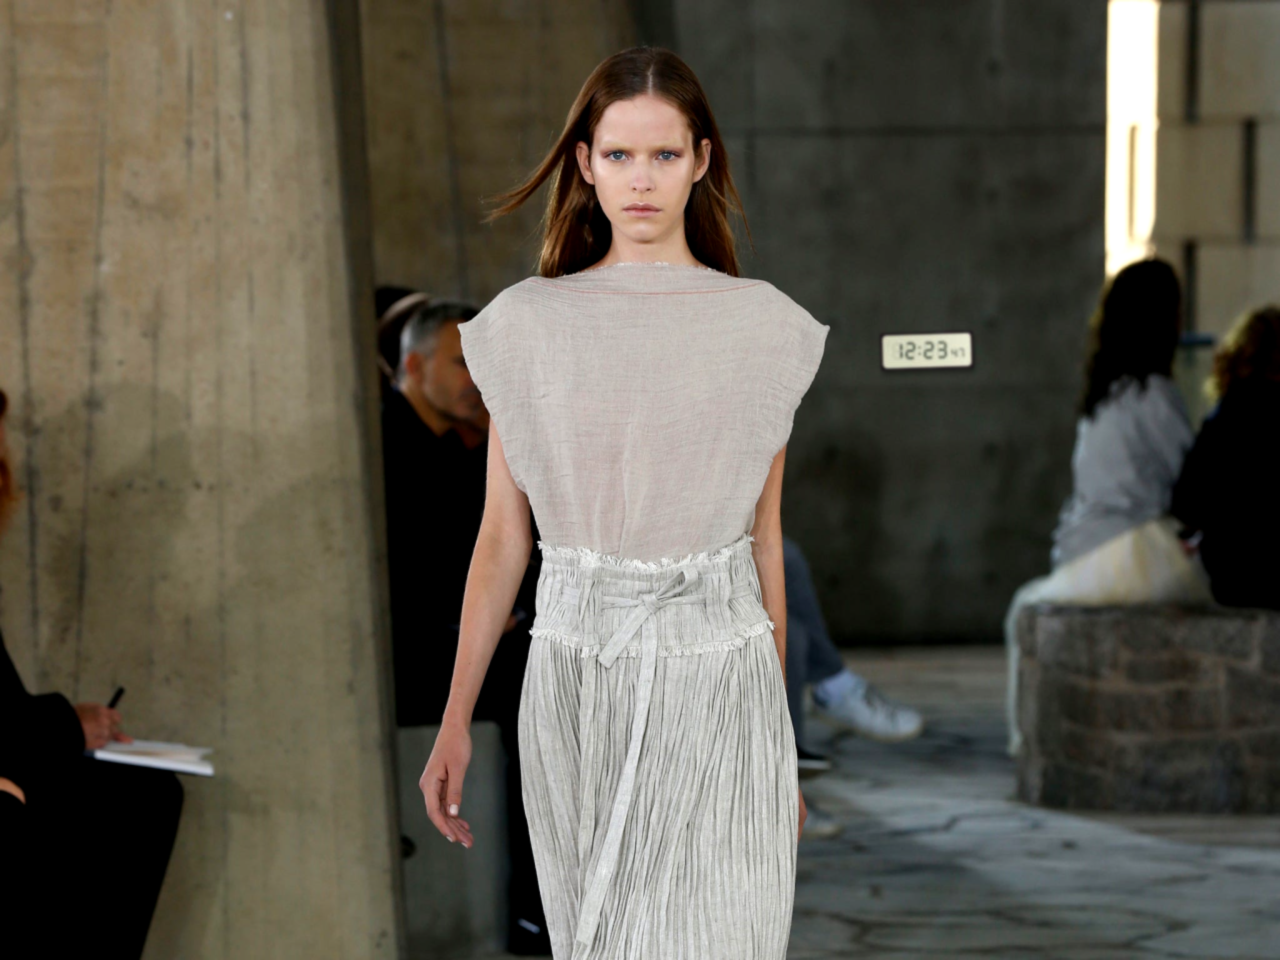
12h23
